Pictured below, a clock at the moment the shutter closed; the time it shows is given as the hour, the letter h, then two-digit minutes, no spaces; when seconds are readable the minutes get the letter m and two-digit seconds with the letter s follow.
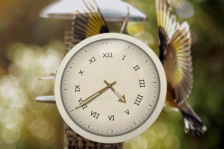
4h40
